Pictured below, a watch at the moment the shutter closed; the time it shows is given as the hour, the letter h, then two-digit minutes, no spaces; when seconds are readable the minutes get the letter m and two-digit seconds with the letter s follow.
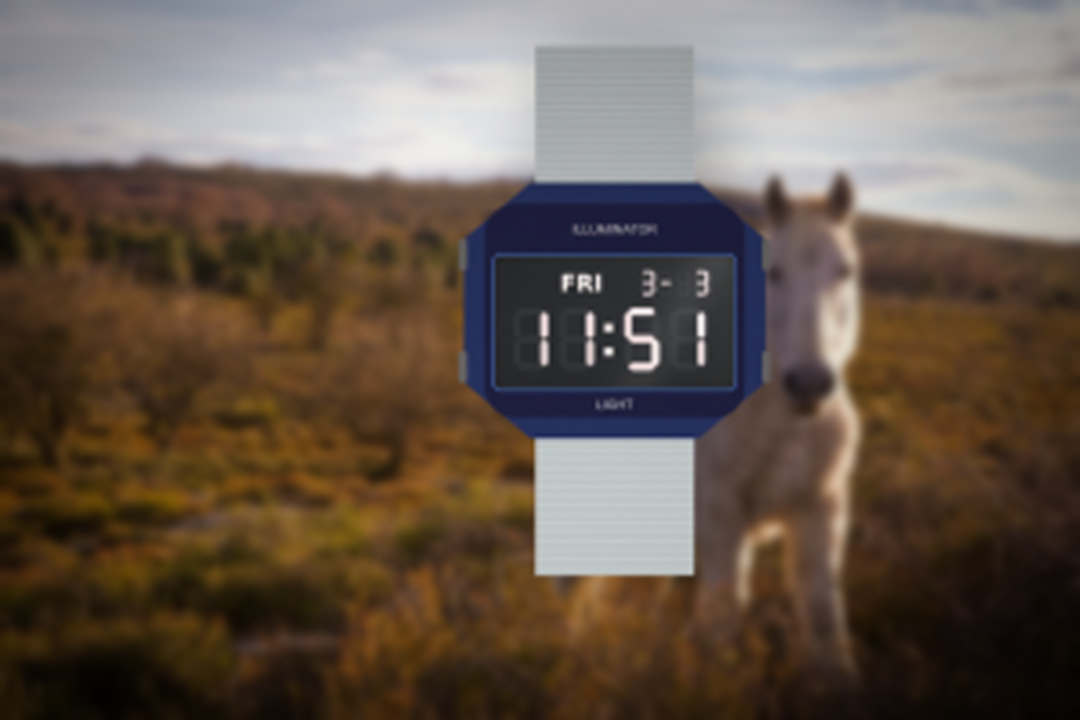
11h51
